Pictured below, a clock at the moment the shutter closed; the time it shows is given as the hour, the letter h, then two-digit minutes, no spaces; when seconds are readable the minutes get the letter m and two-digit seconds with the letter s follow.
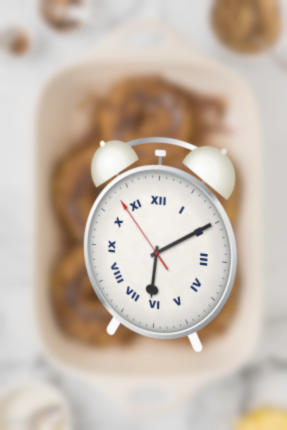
6h09m53s
